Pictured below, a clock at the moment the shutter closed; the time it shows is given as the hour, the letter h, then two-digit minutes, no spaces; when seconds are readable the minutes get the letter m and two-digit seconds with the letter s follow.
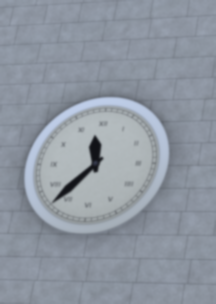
11h37
